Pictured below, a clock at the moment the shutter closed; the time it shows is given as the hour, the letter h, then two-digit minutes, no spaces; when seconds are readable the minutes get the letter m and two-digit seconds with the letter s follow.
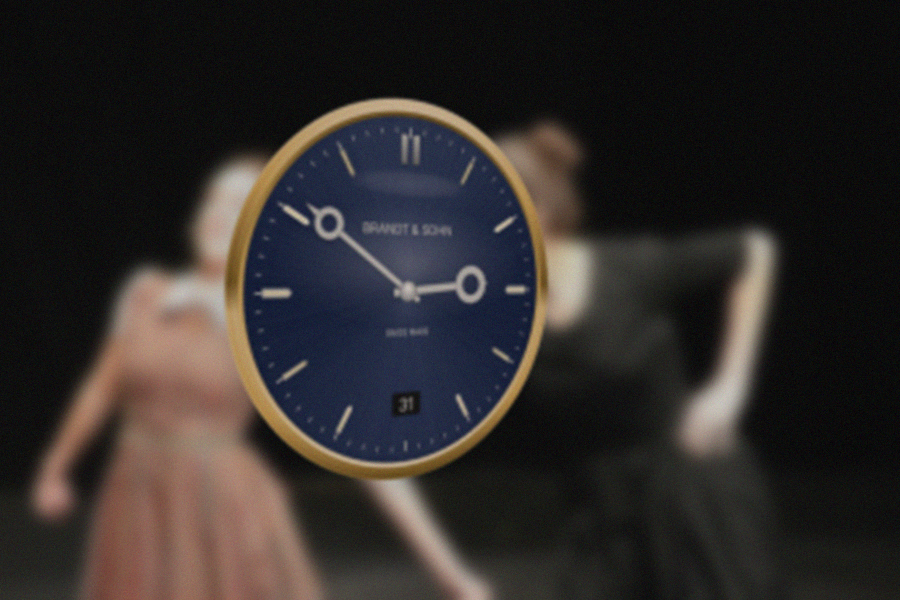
2h51
